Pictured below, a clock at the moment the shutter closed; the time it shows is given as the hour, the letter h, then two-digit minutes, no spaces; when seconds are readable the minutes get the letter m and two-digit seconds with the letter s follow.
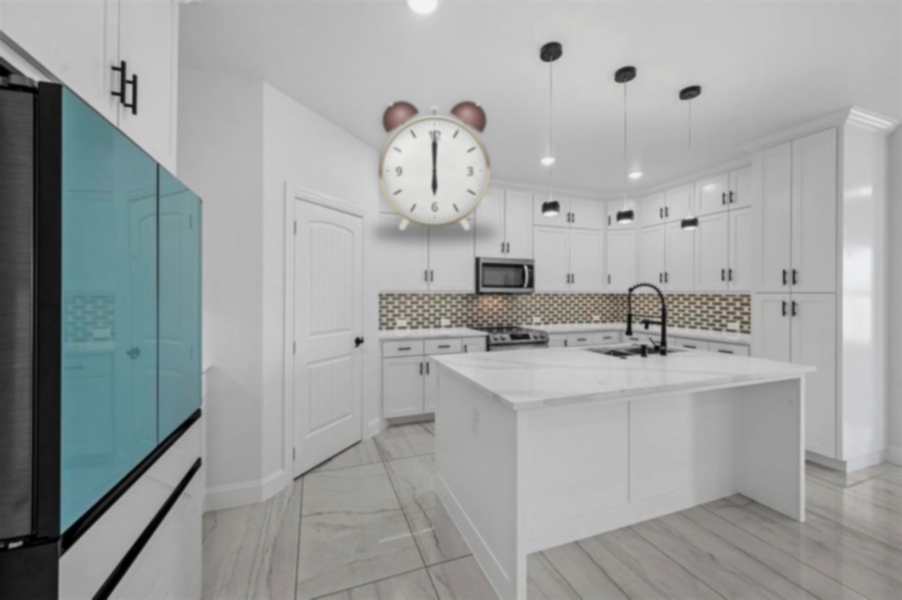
6h00
